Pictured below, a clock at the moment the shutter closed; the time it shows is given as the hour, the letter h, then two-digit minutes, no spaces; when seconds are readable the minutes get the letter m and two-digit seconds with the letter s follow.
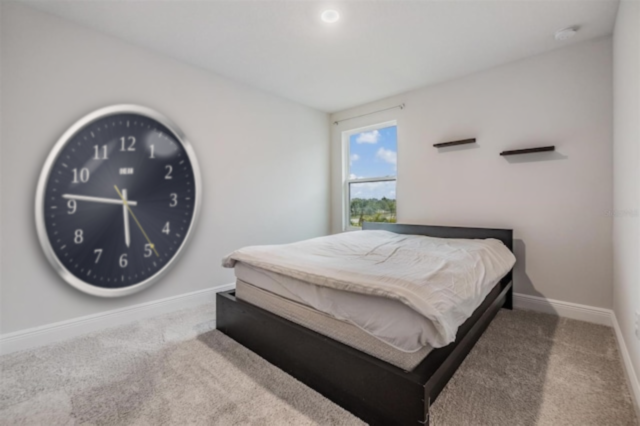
5h46m24s
